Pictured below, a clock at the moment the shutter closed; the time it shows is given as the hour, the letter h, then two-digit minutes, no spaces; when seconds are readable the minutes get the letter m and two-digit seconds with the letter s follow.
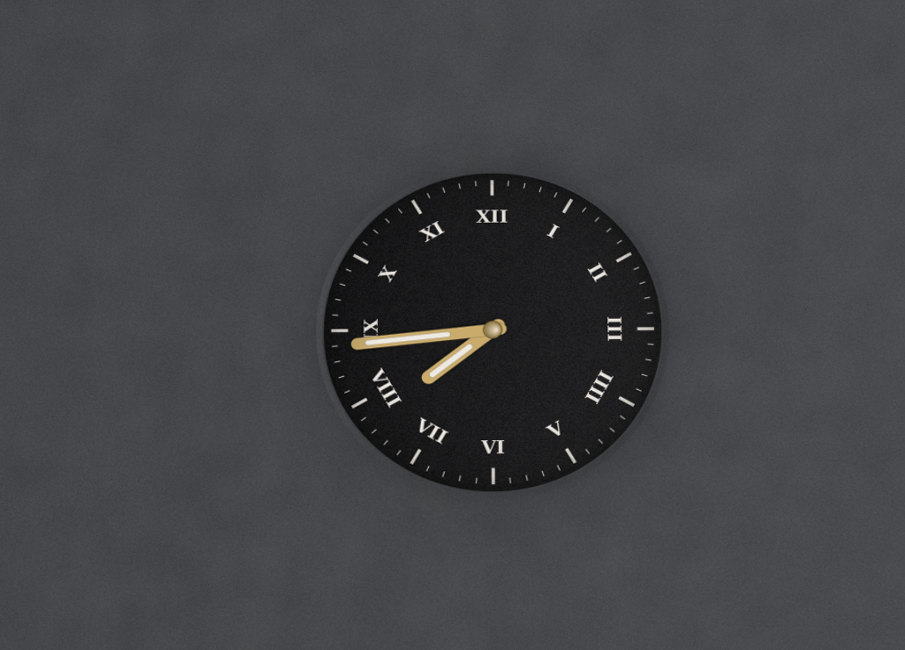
7h44
